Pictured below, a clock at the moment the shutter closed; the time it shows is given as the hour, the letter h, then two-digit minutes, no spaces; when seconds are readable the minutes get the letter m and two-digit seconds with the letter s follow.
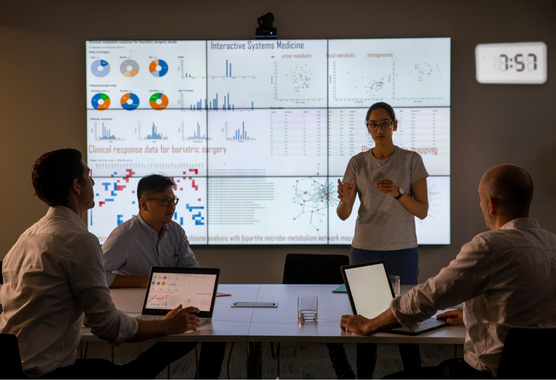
7h57
